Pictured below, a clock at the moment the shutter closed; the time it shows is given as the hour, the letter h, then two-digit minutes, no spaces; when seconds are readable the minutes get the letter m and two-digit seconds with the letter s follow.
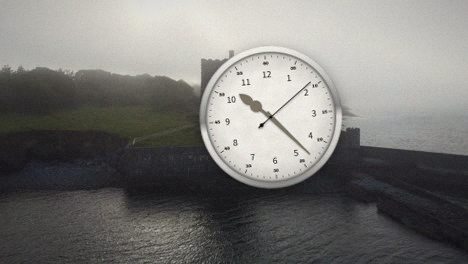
10h23m09s
